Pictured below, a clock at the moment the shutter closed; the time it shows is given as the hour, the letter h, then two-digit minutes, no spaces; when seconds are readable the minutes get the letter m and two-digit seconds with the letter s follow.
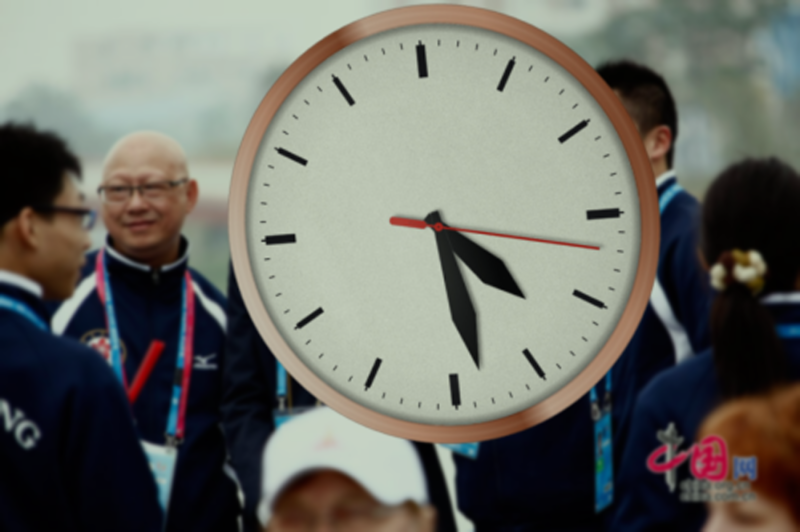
4h28m17s
